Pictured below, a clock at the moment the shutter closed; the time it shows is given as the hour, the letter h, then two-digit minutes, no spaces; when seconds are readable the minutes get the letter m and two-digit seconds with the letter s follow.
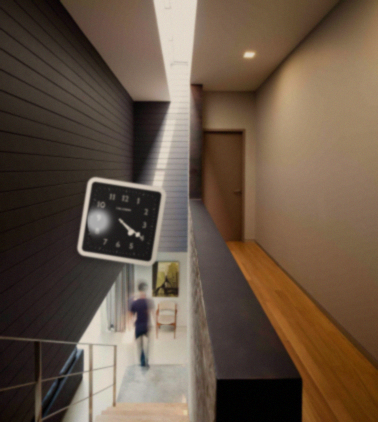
4h20
